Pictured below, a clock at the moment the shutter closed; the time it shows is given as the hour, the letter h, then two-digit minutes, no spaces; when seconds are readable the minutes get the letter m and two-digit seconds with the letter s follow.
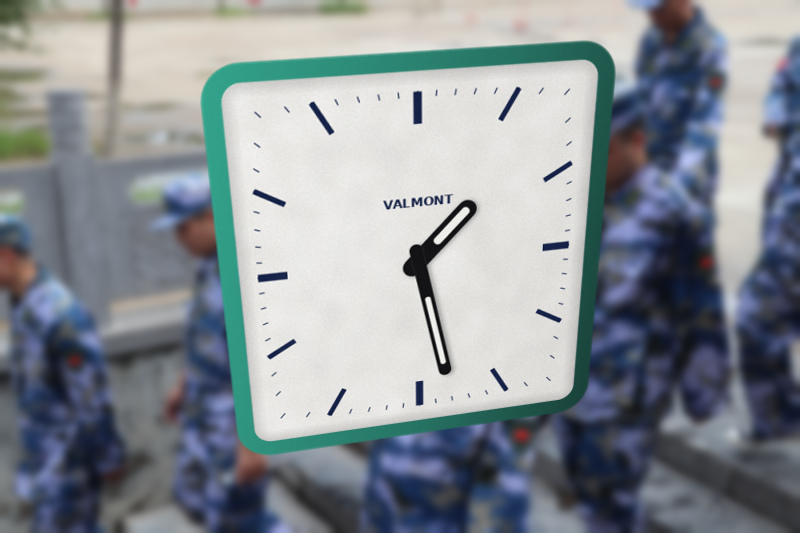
1h28
